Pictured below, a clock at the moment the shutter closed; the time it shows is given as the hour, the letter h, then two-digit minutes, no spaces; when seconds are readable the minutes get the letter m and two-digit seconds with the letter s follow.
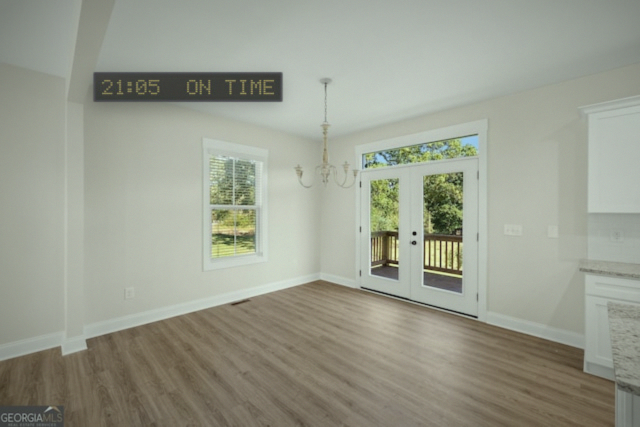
21h05
